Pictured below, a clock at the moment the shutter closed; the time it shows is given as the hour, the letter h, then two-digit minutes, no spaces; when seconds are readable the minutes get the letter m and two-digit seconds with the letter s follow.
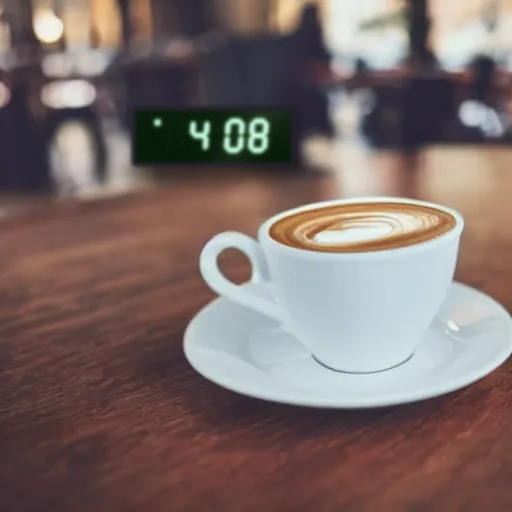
4h08
